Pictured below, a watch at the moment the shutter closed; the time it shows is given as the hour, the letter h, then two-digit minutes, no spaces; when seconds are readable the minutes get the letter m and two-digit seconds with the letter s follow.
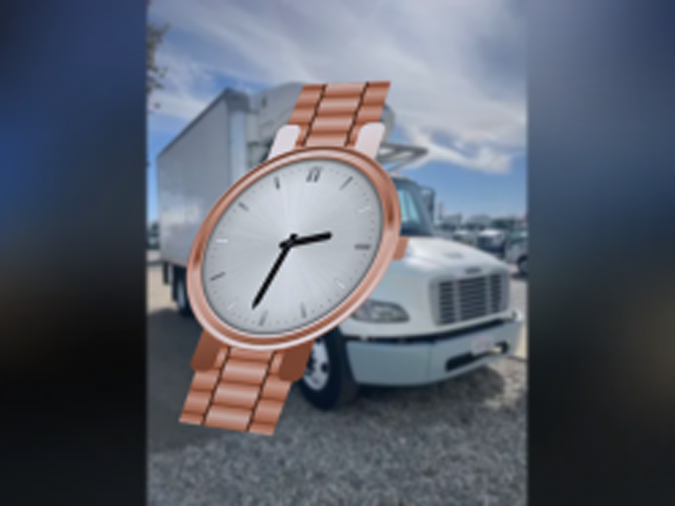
2h32
